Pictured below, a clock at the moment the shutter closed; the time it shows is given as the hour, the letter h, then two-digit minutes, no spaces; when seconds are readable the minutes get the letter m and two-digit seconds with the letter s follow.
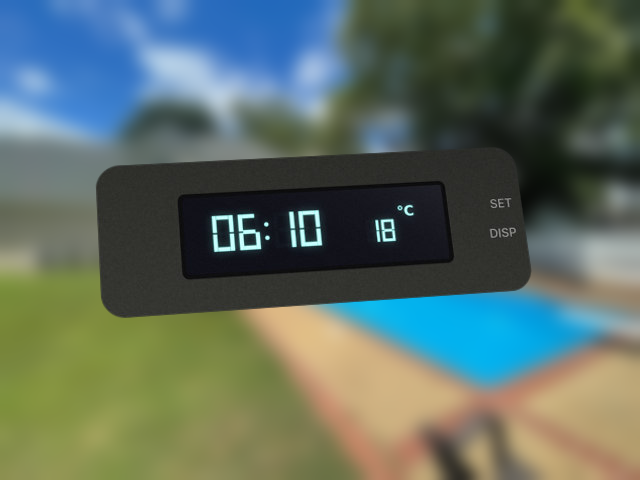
6h10
